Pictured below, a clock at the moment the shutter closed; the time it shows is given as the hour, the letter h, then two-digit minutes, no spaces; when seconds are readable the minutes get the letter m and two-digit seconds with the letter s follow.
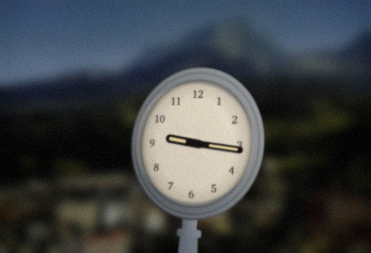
9h16
